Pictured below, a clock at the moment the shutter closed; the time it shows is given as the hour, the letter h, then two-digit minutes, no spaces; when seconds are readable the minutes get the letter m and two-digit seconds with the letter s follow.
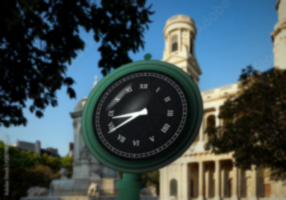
8h39
